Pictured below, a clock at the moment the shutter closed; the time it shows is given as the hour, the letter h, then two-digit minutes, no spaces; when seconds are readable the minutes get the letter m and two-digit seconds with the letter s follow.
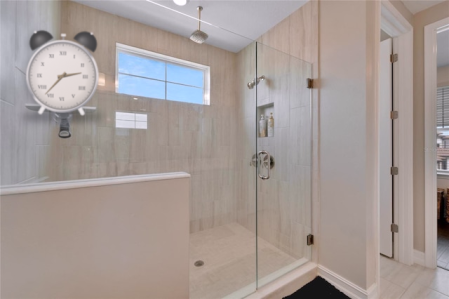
2h37
